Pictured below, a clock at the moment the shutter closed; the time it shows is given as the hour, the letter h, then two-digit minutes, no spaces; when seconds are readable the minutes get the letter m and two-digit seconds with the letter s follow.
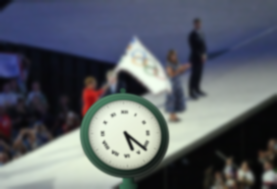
5h22
